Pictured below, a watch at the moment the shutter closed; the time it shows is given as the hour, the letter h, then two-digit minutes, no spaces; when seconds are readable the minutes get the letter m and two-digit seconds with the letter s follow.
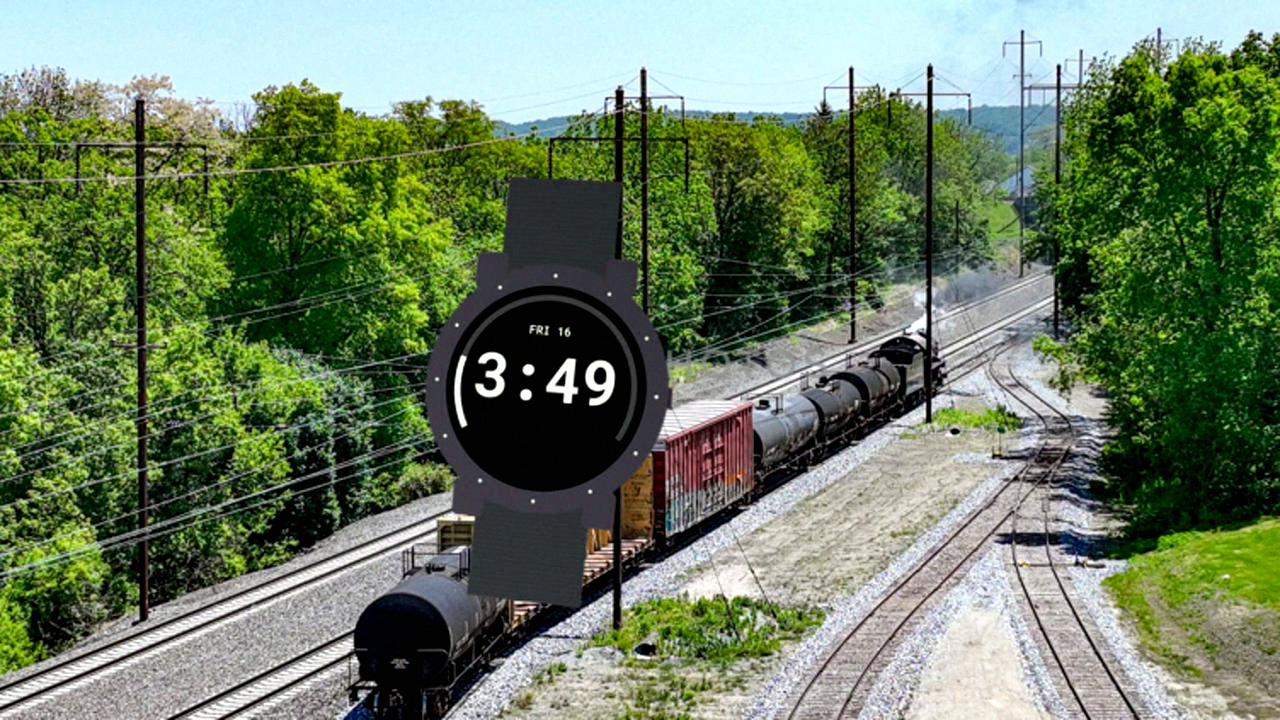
3h49
